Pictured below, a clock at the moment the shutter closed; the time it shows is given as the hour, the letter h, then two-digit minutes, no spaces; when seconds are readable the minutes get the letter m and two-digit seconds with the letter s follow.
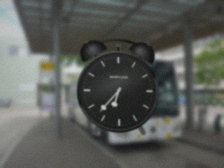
6h37
